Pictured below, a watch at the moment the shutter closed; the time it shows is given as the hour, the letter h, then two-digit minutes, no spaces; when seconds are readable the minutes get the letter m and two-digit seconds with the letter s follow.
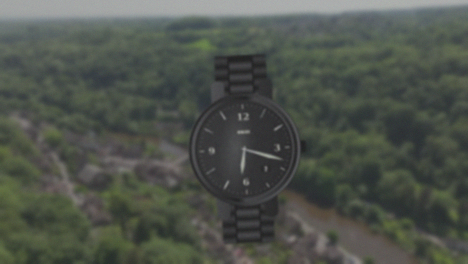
6h18
